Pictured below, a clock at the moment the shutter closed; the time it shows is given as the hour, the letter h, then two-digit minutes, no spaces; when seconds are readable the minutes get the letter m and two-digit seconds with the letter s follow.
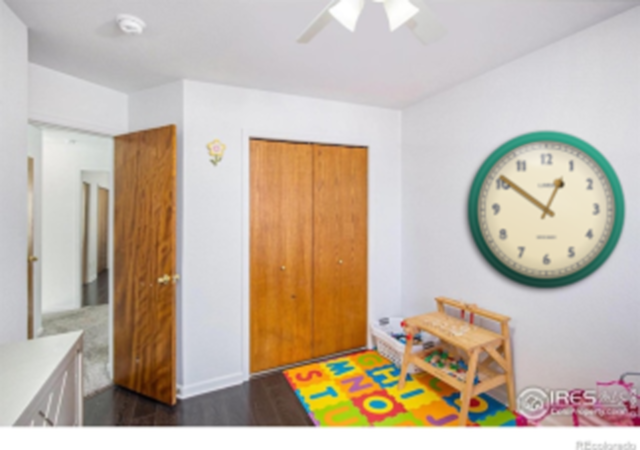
12h51
